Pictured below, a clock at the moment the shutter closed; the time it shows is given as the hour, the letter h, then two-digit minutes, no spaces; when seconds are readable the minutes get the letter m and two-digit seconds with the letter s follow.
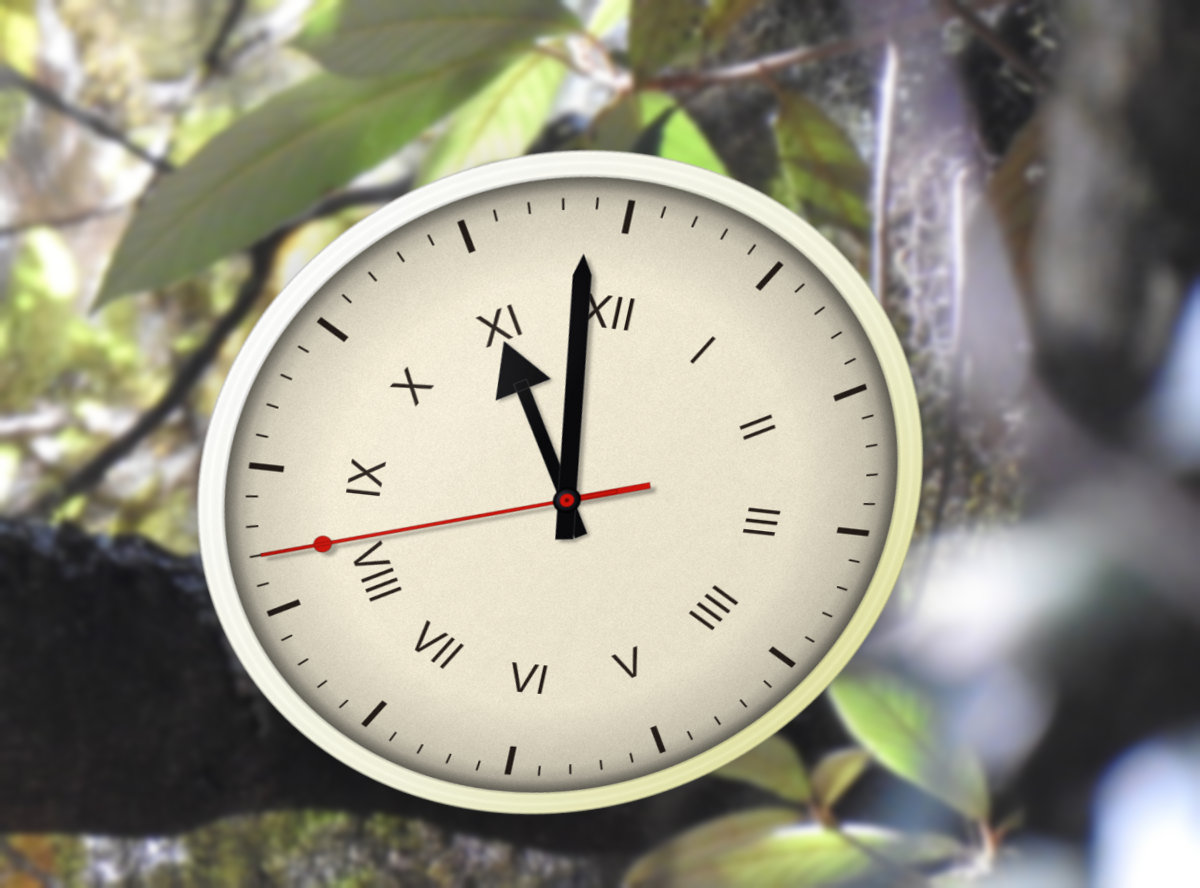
10h58m42s
